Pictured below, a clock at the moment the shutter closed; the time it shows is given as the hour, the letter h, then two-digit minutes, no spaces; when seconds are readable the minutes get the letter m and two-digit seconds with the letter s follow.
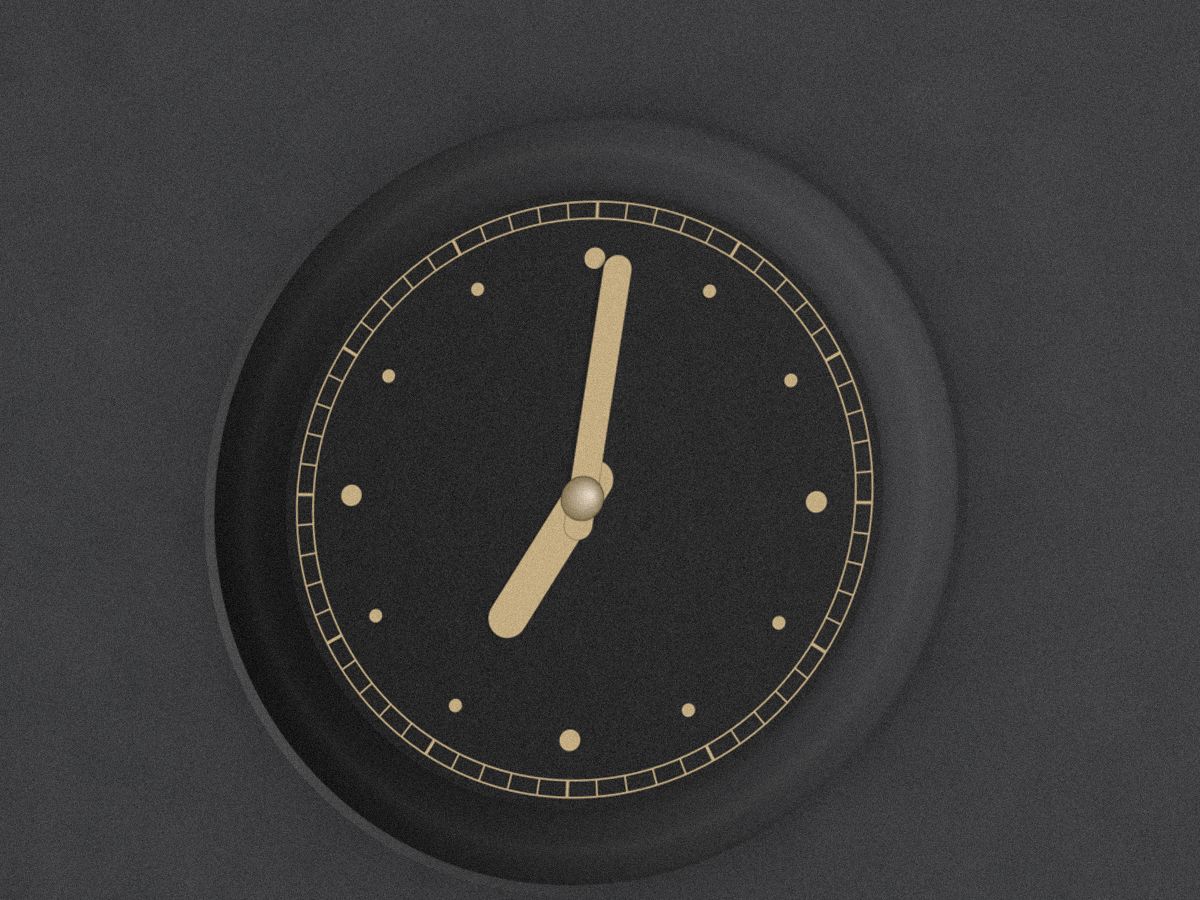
7h01
